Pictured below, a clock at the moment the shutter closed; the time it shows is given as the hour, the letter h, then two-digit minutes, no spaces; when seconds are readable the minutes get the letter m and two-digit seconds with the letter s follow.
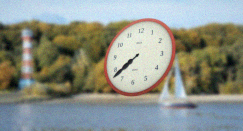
7h38
